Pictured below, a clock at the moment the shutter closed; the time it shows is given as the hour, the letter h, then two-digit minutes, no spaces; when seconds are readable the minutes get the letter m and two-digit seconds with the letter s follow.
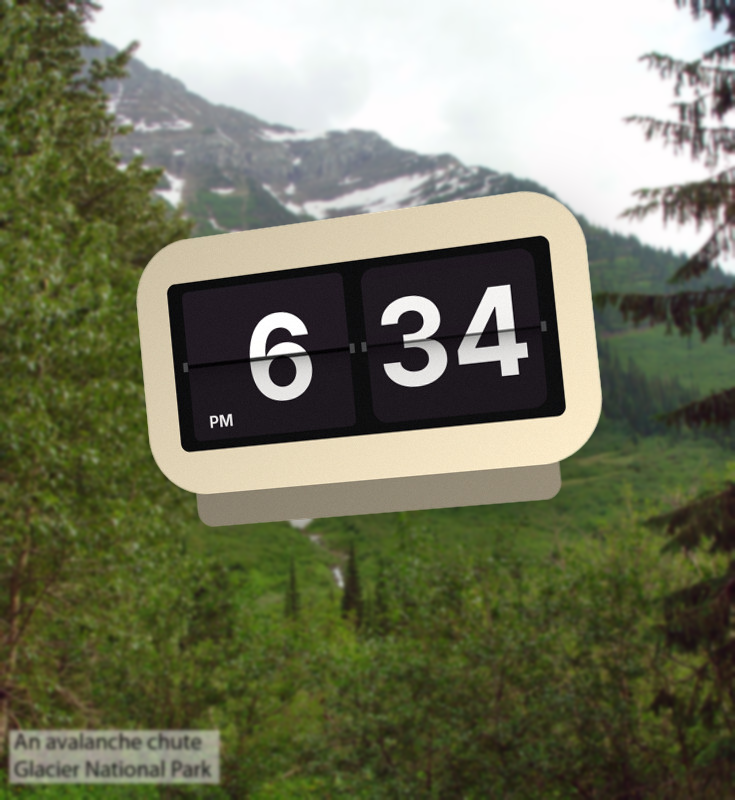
6h34
